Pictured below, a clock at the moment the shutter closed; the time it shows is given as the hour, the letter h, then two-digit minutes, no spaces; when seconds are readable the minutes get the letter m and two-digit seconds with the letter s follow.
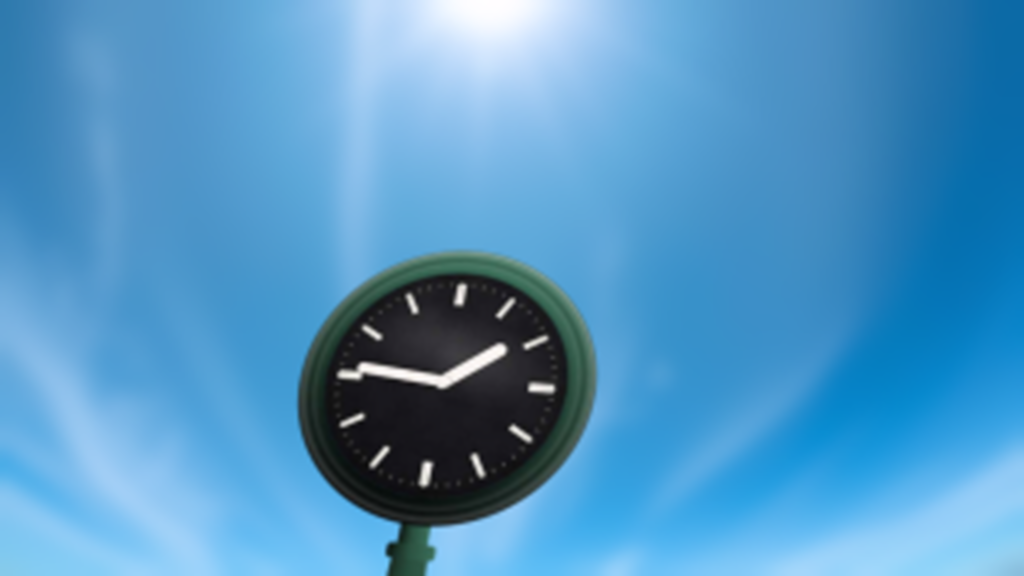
1h46
